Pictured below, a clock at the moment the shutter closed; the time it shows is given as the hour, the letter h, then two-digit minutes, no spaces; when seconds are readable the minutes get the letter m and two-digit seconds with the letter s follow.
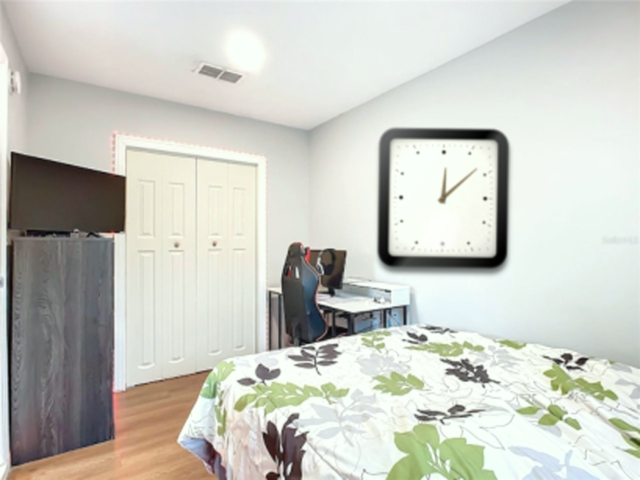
12h08
